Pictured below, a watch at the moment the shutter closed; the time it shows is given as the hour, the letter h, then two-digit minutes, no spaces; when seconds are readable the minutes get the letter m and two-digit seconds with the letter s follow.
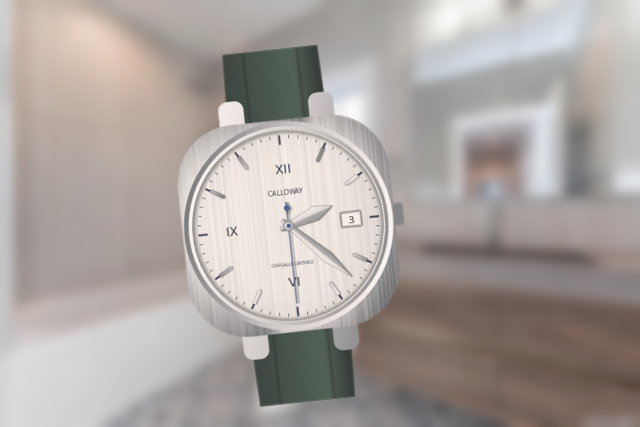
2h22m30s
